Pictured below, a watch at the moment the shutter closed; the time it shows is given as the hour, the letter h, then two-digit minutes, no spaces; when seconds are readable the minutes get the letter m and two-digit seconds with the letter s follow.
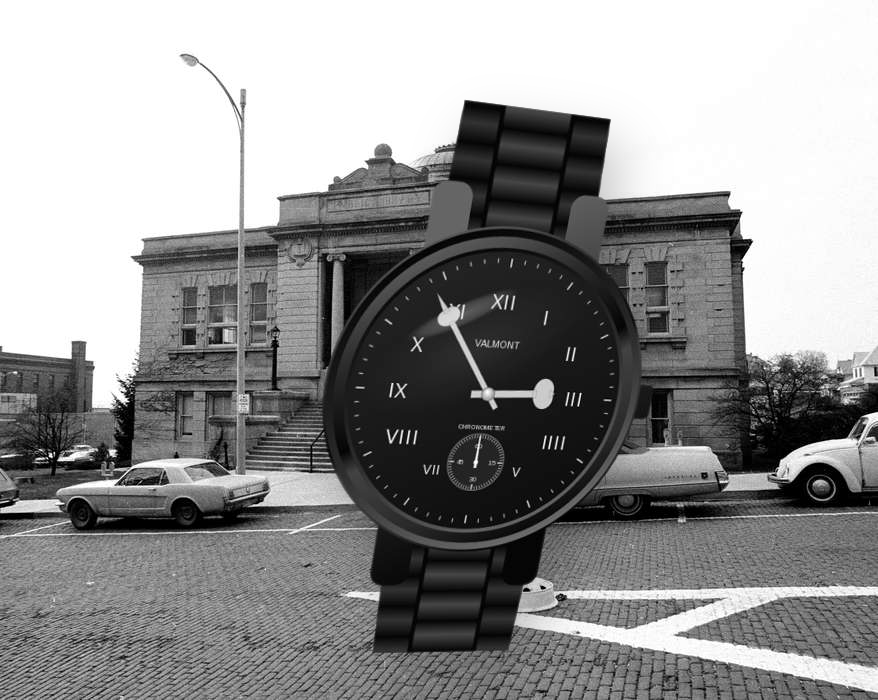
2h54
